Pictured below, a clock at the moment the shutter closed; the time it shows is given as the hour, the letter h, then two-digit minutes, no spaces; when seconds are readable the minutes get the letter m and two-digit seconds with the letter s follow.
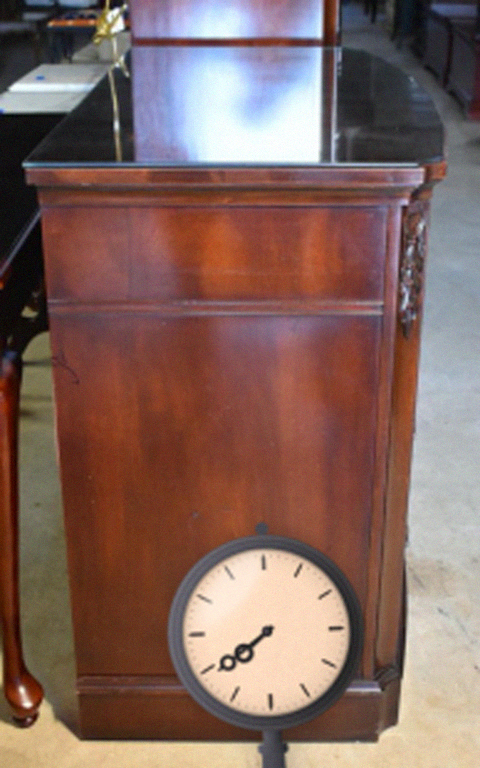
7h39
